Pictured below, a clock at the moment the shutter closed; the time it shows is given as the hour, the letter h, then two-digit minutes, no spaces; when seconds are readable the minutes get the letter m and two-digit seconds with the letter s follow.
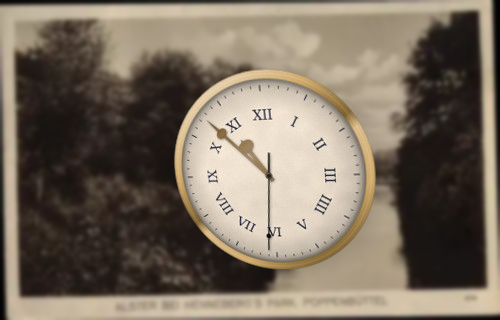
10h52m31s
